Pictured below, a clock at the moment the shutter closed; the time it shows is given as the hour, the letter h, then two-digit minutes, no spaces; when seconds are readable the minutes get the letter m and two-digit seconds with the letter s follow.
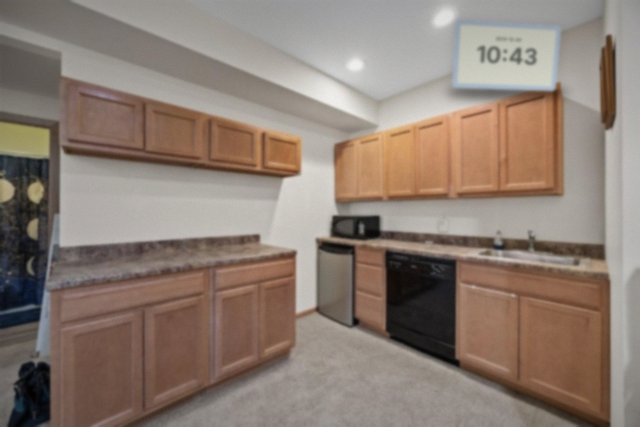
10h43
